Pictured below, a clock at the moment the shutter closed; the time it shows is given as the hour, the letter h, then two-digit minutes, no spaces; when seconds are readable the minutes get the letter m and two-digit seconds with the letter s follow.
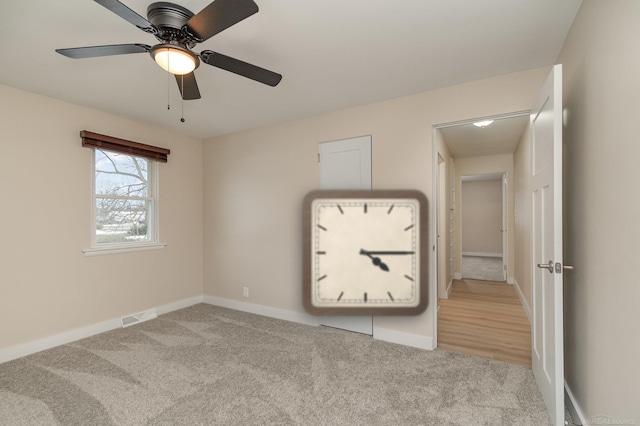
4h15
